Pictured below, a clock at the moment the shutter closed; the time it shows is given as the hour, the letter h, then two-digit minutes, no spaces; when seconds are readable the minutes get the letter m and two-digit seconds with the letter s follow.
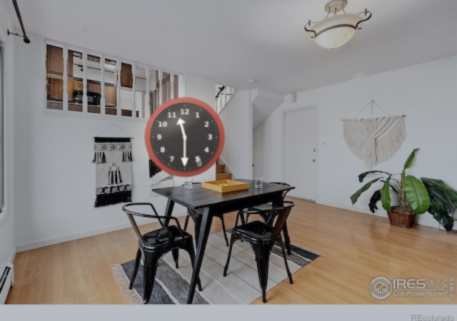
11h30
